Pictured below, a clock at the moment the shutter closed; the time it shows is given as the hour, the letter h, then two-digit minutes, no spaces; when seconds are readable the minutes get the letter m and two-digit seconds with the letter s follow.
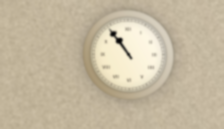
10h54
